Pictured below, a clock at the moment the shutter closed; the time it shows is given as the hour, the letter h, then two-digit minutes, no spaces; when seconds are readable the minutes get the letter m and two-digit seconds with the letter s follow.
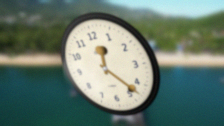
12h23
